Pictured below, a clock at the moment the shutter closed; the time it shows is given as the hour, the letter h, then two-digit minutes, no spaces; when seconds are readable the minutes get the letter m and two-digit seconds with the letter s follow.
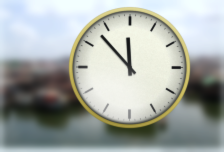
11h53
